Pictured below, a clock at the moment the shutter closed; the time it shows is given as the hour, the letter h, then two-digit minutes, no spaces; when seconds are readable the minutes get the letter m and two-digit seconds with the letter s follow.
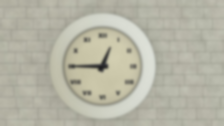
12h45
